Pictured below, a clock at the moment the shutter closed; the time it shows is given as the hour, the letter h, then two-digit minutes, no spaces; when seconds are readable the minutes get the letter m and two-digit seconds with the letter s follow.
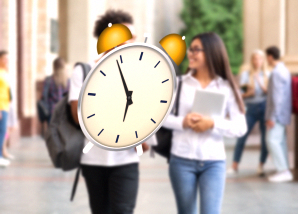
5h54
